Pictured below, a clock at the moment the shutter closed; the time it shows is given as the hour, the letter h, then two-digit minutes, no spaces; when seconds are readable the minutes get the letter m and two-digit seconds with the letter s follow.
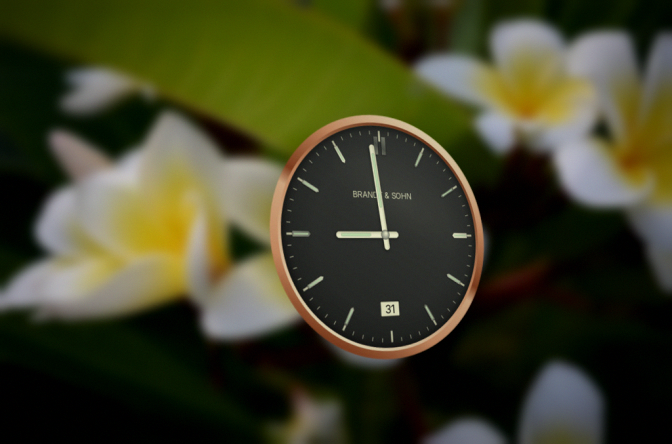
8h59
